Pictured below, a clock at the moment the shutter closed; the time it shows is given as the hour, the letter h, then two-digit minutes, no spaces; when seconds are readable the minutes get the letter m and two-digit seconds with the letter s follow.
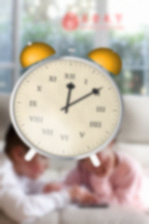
12h09
